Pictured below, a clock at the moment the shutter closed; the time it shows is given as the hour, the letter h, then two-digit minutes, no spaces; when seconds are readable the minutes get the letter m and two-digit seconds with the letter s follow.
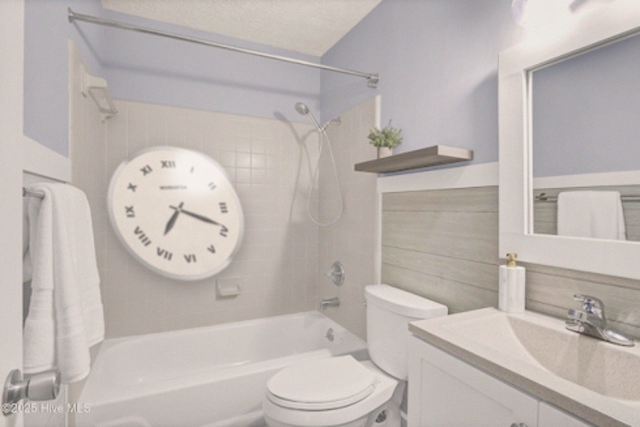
7h19
